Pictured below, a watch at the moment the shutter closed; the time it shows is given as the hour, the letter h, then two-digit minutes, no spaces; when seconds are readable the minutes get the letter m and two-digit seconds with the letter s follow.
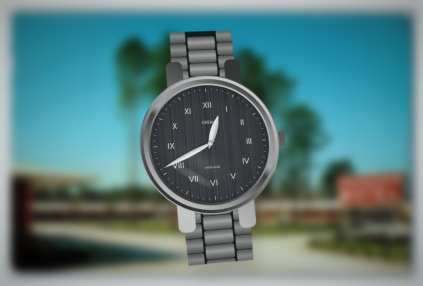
12h41
